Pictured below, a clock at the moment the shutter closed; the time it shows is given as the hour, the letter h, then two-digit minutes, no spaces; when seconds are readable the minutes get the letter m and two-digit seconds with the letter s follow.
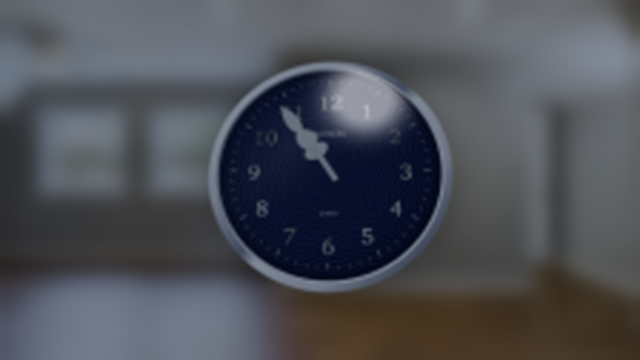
10h54
